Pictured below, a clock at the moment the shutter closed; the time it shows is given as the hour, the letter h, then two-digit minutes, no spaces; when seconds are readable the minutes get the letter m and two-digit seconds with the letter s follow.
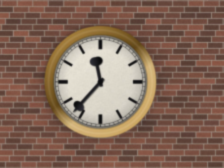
11h37
